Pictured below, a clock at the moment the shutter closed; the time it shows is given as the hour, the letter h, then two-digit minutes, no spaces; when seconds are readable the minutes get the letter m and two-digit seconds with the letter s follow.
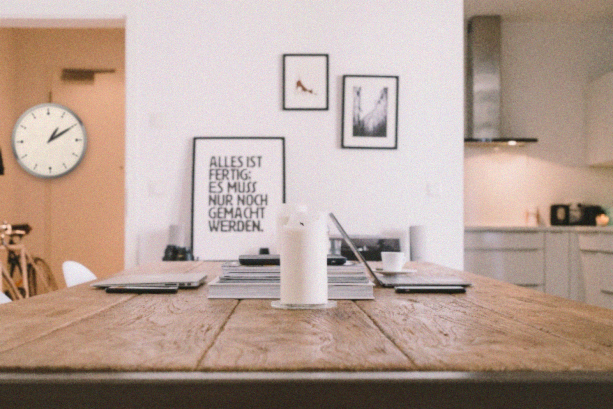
1h10
